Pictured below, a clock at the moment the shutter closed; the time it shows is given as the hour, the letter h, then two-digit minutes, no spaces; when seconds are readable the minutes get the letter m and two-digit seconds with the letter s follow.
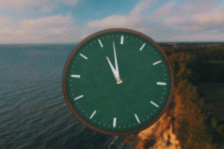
10h58
